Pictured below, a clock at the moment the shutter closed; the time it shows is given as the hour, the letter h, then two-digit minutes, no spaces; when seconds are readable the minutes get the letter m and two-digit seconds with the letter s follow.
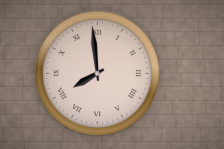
7h59
